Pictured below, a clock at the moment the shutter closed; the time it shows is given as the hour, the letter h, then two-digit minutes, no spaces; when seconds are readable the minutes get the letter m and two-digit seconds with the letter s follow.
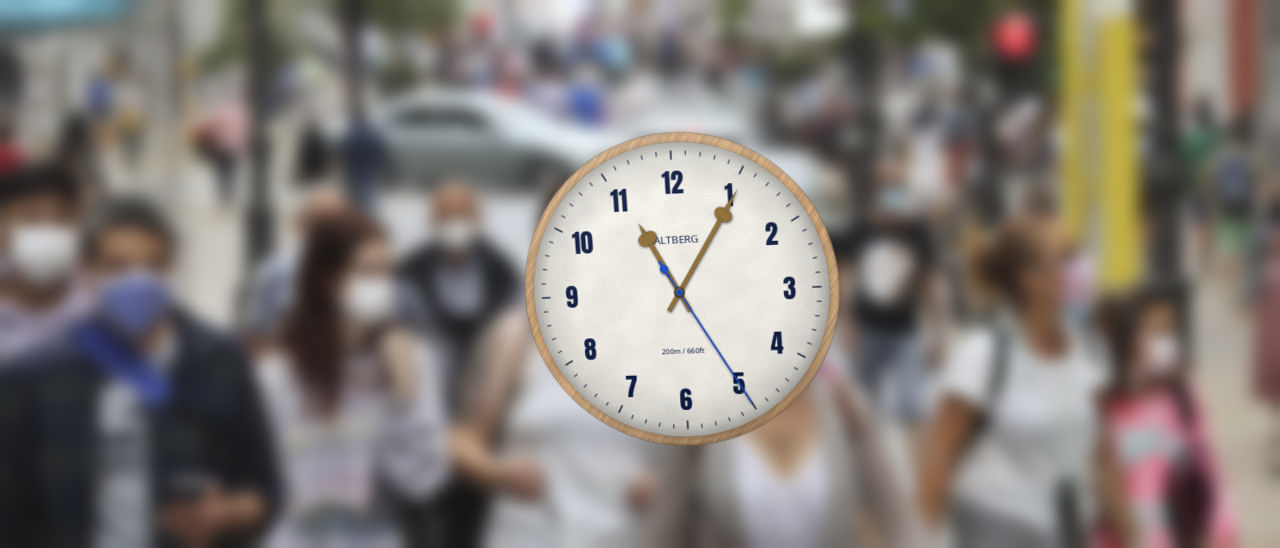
11h05m25s
